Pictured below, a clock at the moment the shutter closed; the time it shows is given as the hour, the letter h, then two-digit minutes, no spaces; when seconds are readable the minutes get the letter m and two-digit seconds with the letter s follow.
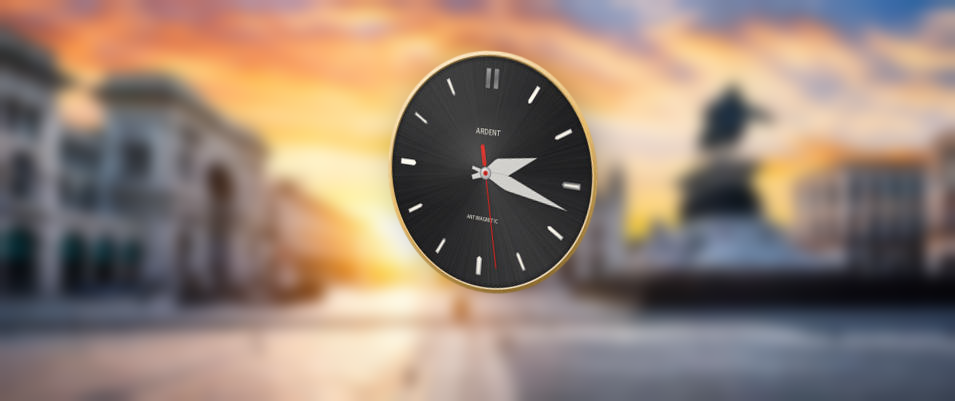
2h17m28s
